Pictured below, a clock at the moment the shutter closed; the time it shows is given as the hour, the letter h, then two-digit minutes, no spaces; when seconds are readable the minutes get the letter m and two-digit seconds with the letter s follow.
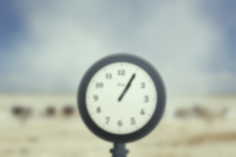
1h05
